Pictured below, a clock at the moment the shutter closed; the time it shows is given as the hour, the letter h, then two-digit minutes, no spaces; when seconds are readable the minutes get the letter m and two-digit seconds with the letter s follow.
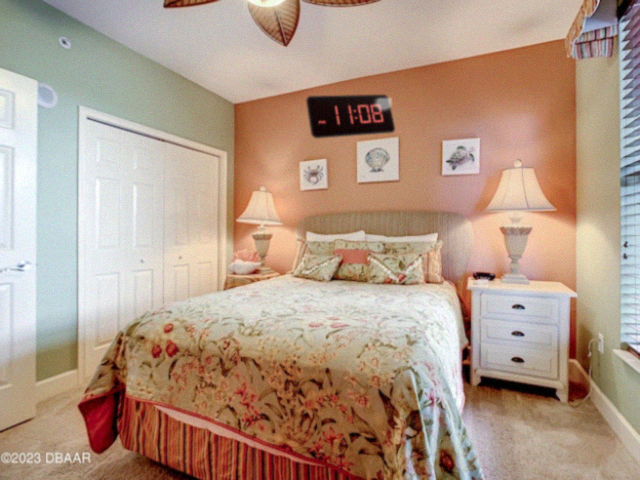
11h08
